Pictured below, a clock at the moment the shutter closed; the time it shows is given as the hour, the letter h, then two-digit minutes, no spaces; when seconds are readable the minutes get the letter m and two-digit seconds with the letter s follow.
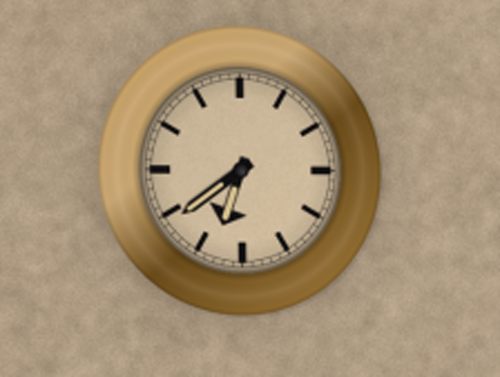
6h39
